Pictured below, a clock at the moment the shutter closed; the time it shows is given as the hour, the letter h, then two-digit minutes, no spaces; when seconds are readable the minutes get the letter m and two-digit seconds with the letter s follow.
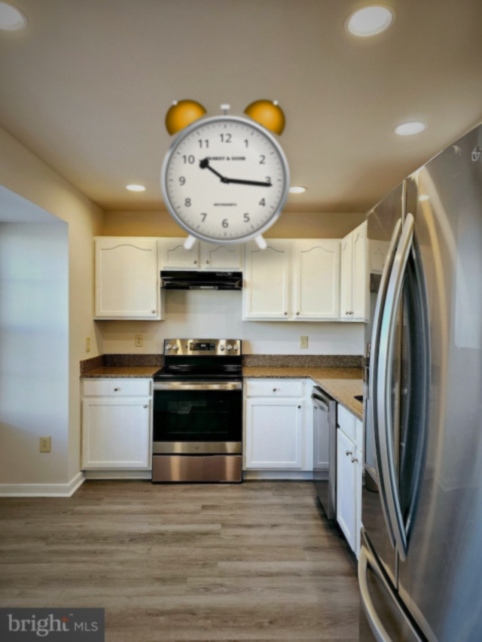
10h16
